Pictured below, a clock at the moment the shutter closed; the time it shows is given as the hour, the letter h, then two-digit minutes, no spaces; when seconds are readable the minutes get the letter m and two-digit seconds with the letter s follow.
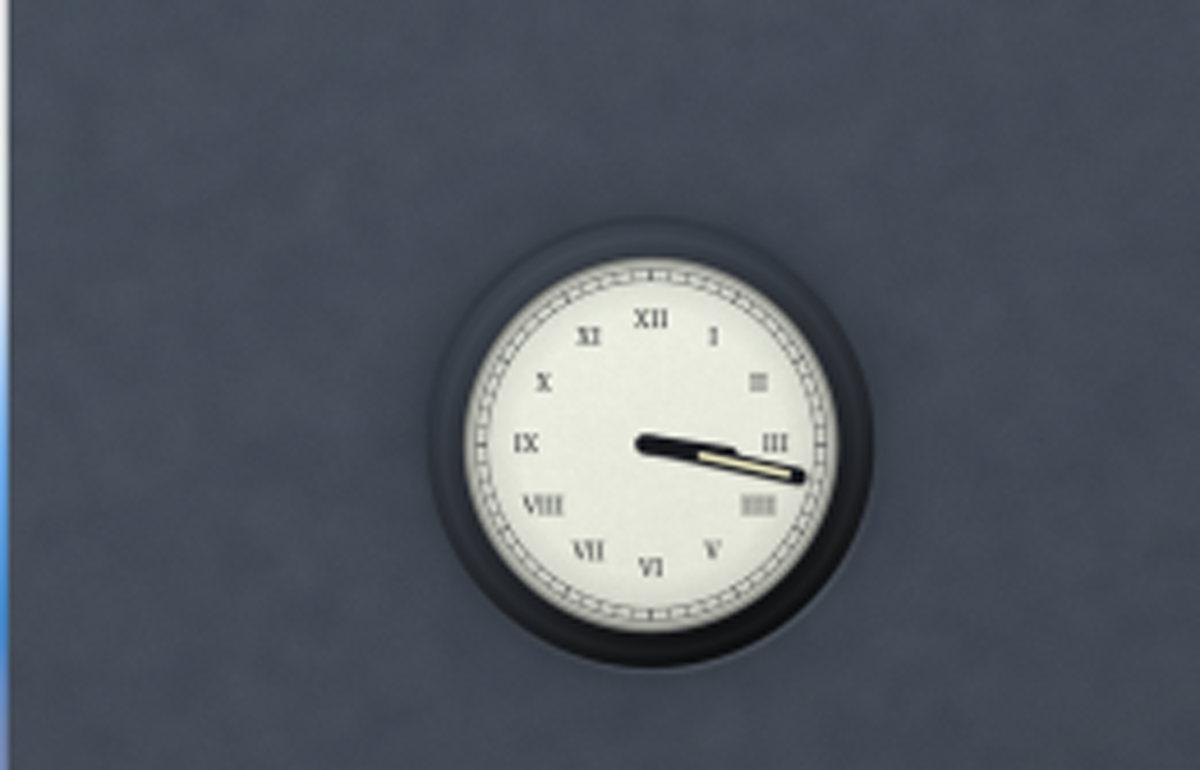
3h17
